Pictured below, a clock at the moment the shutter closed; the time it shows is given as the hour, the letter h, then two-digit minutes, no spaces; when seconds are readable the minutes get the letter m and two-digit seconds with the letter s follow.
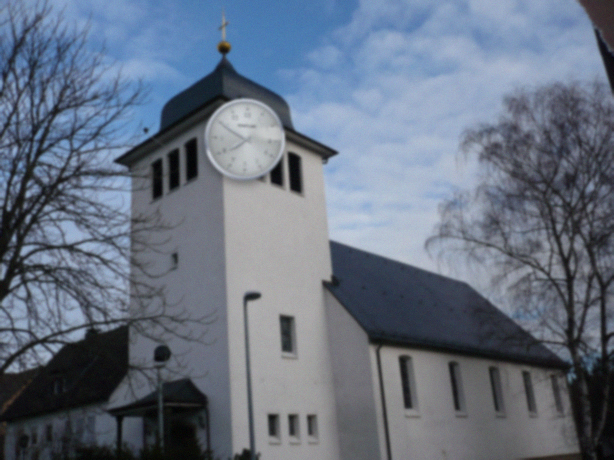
7h50
